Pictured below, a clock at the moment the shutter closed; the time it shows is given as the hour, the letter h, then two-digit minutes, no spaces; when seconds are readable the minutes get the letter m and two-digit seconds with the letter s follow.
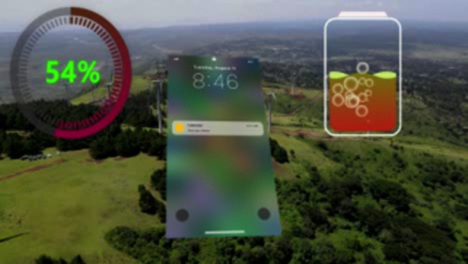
8h46
